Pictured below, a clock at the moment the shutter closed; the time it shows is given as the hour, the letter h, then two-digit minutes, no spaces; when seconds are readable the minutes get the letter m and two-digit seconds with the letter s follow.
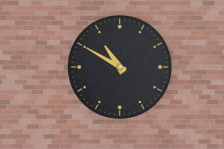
10h50
